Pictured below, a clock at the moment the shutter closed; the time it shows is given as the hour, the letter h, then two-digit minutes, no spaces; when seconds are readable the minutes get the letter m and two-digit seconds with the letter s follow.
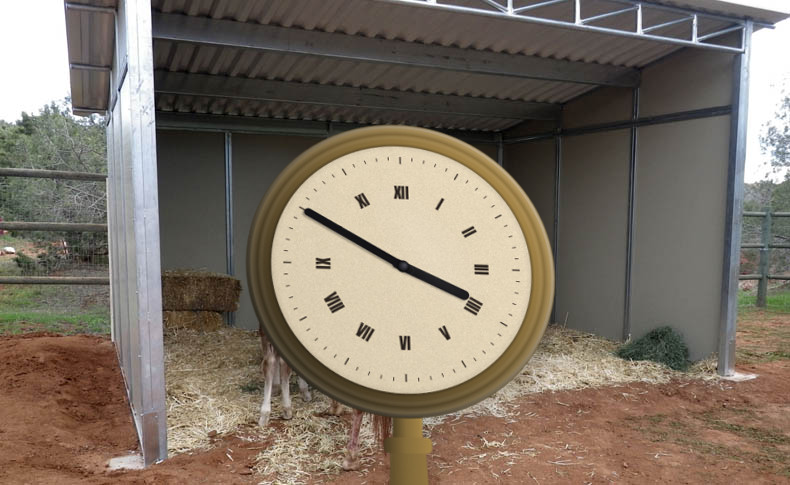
3h50
